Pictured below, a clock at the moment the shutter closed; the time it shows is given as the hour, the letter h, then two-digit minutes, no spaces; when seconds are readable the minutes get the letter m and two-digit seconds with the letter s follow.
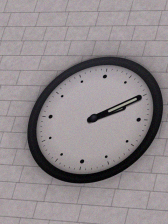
2h10
